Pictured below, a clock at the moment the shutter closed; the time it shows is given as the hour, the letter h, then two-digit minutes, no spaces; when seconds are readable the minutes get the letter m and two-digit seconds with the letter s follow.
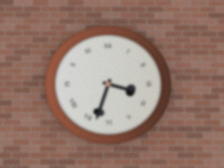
3h33
